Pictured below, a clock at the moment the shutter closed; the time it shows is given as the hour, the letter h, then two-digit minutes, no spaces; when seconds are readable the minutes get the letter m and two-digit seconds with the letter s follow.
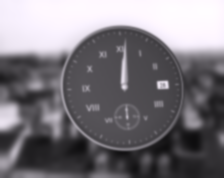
12h01
